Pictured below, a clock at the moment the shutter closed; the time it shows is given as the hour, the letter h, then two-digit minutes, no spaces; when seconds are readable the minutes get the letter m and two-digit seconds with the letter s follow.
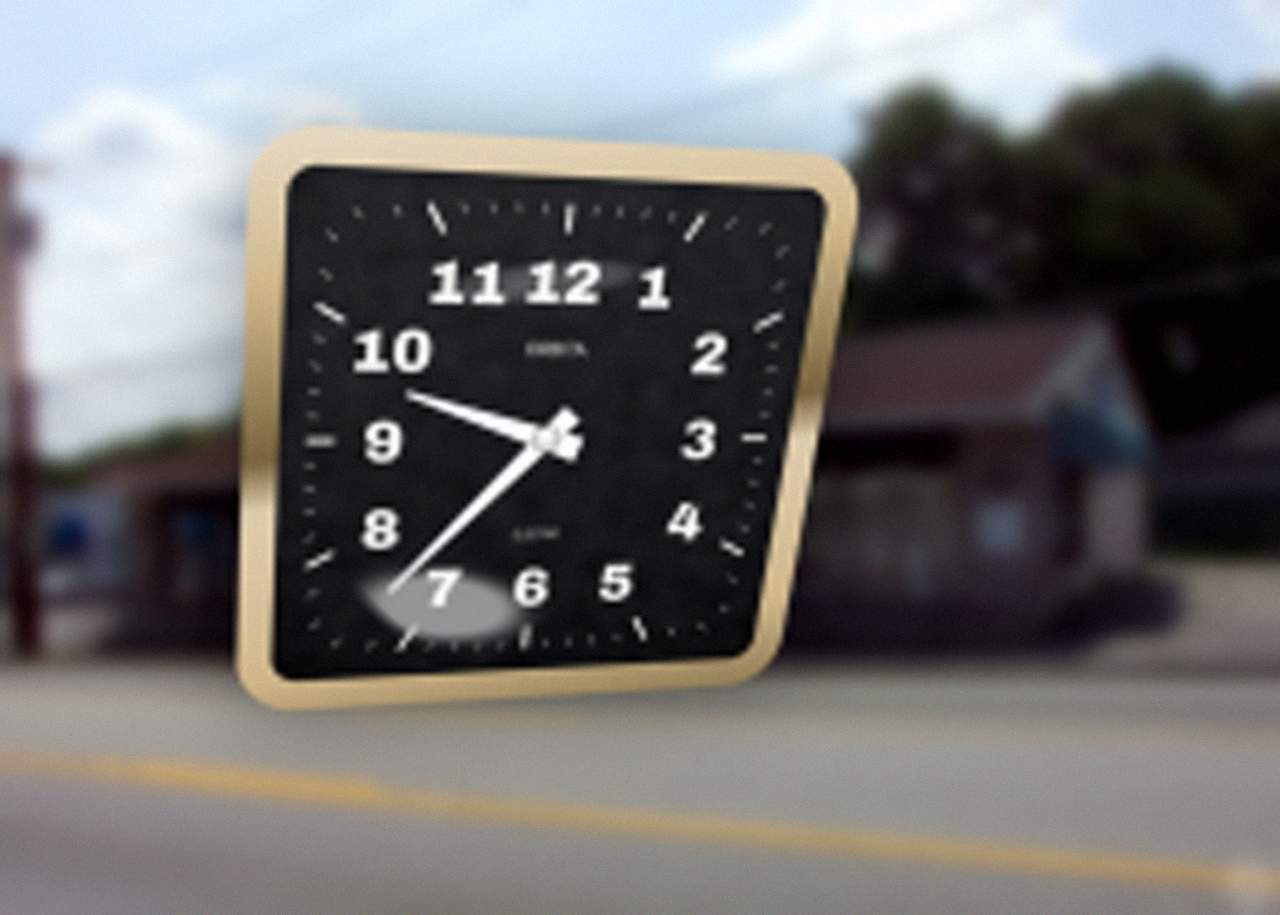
9h37
